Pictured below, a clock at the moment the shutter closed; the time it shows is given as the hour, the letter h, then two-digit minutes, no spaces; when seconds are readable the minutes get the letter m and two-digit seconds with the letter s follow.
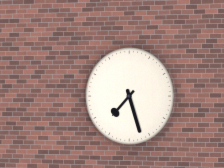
7h27
